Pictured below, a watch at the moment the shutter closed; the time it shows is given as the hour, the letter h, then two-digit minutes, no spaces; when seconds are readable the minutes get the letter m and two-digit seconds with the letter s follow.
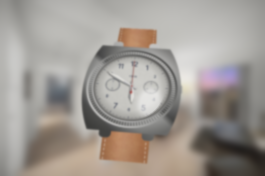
5h50
